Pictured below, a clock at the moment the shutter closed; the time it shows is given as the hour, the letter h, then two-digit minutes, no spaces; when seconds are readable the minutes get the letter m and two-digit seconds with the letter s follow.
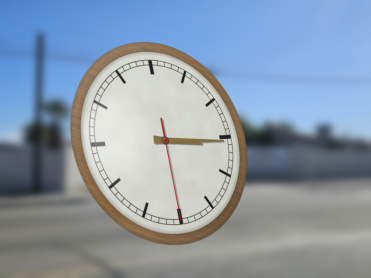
3h15m30s
